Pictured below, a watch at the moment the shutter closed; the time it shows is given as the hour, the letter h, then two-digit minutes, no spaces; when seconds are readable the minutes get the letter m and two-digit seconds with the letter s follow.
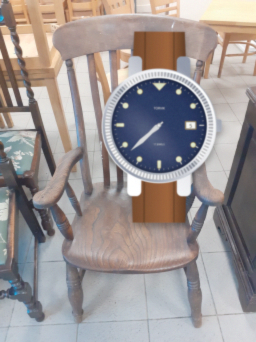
7h38
